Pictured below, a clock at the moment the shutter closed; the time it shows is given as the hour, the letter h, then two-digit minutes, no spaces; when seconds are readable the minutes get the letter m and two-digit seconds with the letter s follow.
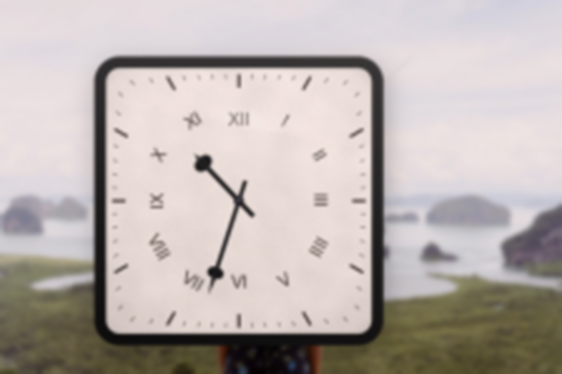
10h33
